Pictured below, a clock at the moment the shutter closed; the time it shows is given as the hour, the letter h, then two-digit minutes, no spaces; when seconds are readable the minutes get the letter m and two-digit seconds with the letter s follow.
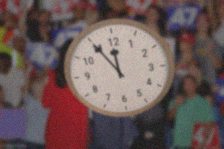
11h55
